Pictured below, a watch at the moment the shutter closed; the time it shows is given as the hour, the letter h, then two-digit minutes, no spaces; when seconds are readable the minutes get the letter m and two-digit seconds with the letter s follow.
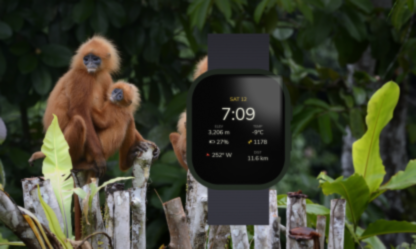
7h09
